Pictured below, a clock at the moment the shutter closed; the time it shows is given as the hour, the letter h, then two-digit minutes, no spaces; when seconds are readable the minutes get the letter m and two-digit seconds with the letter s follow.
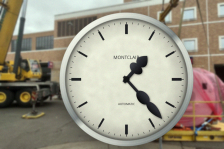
1h23
